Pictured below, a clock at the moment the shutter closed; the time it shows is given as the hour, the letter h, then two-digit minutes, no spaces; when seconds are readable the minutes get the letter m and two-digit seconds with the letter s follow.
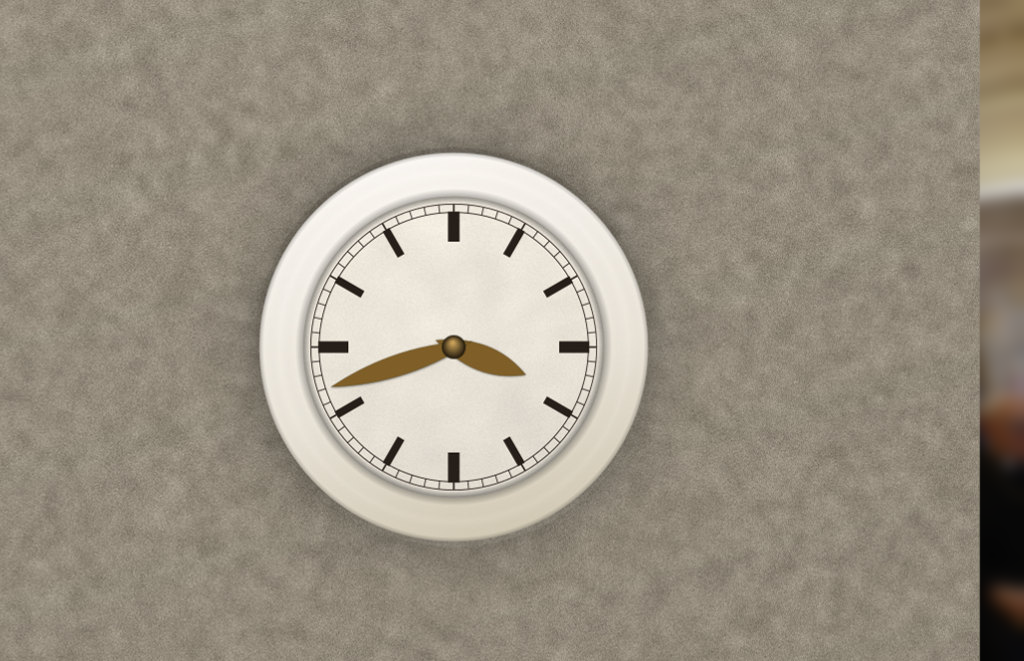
3h42
